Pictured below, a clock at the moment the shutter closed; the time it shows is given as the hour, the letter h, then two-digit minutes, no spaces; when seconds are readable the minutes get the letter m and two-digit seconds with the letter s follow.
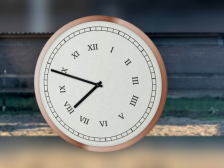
7h49
